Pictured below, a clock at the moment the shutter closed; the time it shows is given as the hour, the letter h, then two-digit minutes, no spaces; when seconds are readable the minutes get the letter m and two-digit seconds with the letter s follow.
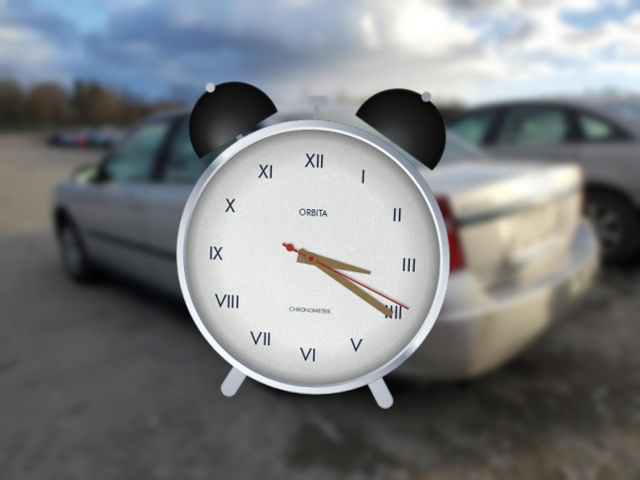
3h20m19s
